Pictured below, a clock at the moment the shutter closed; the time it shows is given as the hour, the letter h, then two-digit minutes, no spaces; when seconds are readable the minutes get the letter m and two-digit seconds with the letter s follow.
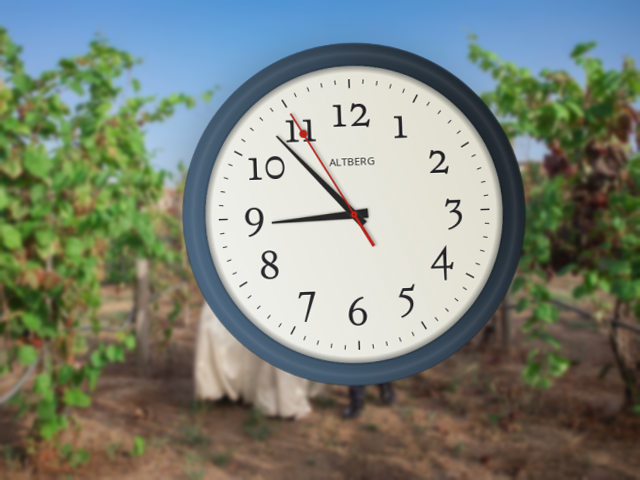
8h52m55s
